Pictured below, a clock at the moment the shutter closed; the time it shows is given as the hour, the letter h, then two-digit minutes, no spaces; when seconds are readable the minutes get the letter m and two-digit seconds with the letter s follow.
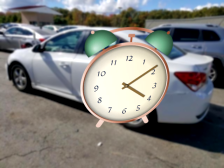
4h09
